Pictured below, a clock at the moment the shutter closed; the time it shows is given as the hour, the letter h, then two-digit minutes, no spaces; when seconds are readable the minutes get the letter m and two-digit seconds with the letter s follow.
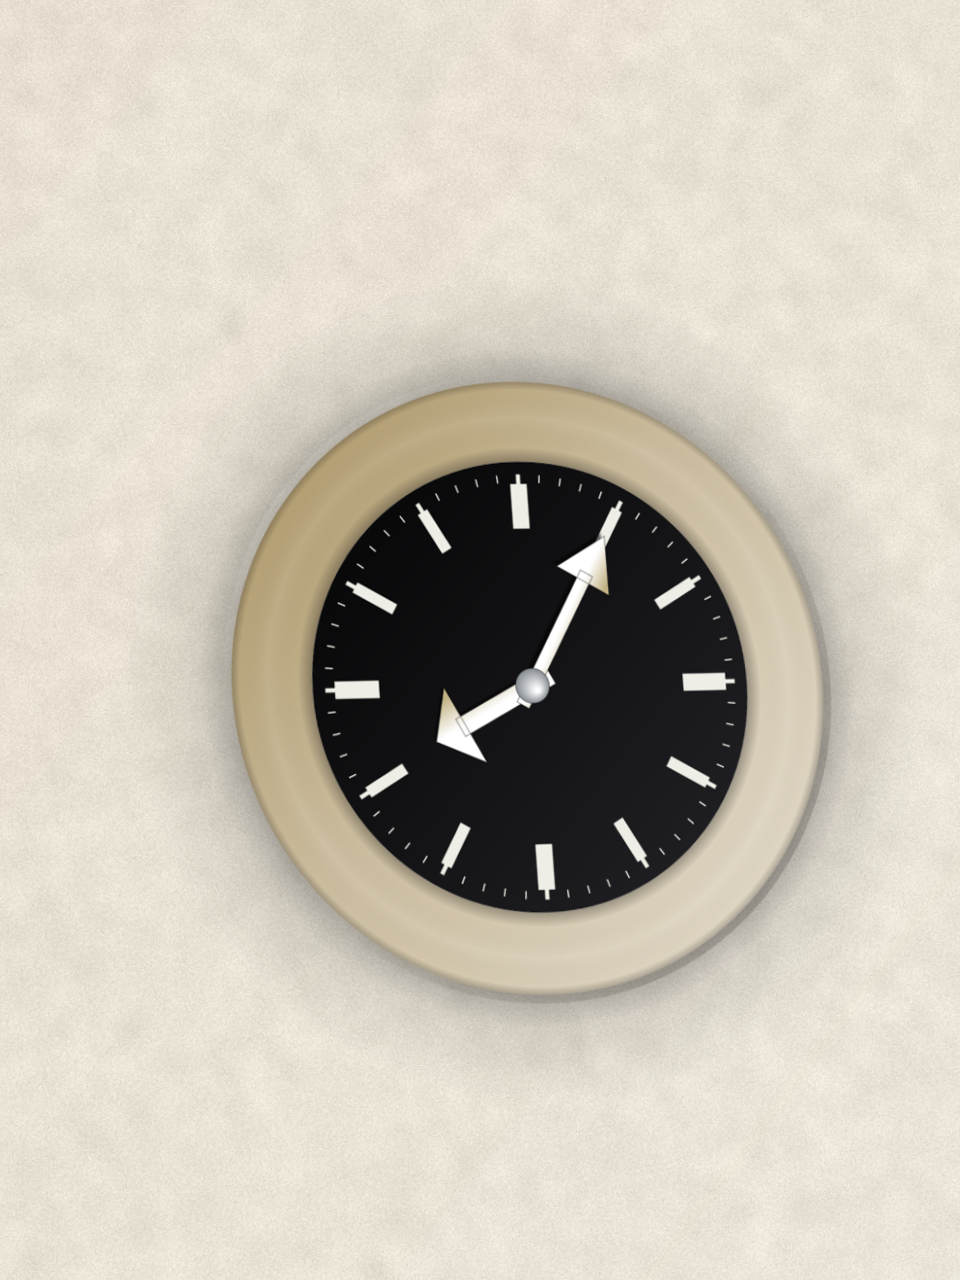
8h05
